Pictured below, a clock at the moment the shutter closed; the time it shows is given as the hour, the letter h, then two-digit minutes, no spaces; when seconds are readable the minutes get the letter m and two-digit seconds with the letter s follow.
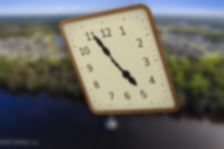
4h56
